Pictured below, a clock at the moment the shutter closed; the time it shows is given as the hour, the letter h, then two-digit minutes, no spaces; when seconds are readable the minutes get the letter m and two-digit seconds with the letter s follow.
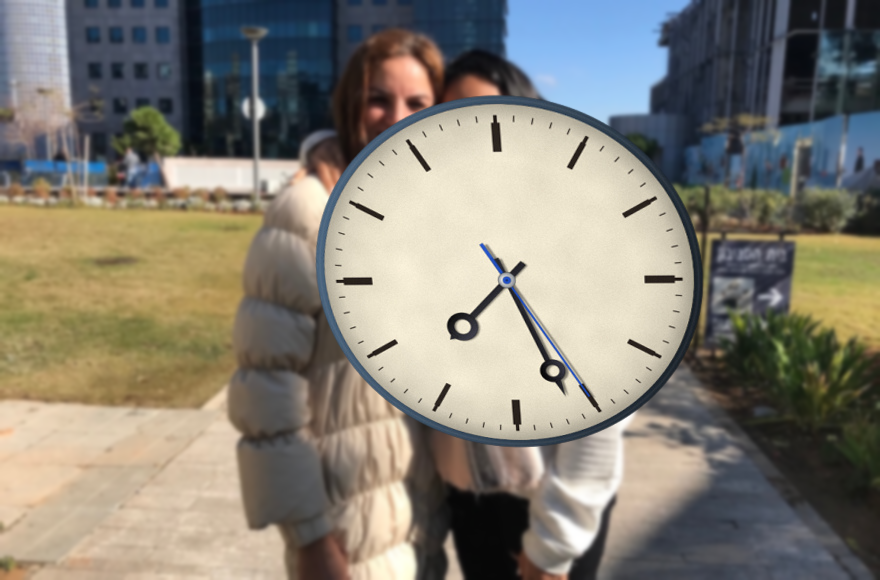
7h26m25s
